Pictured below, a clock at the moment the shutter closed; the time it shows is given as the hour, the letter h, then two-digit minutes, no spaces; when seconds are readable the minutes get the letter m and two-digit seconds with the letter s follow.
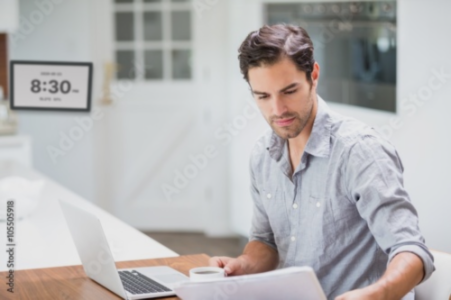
8h30
